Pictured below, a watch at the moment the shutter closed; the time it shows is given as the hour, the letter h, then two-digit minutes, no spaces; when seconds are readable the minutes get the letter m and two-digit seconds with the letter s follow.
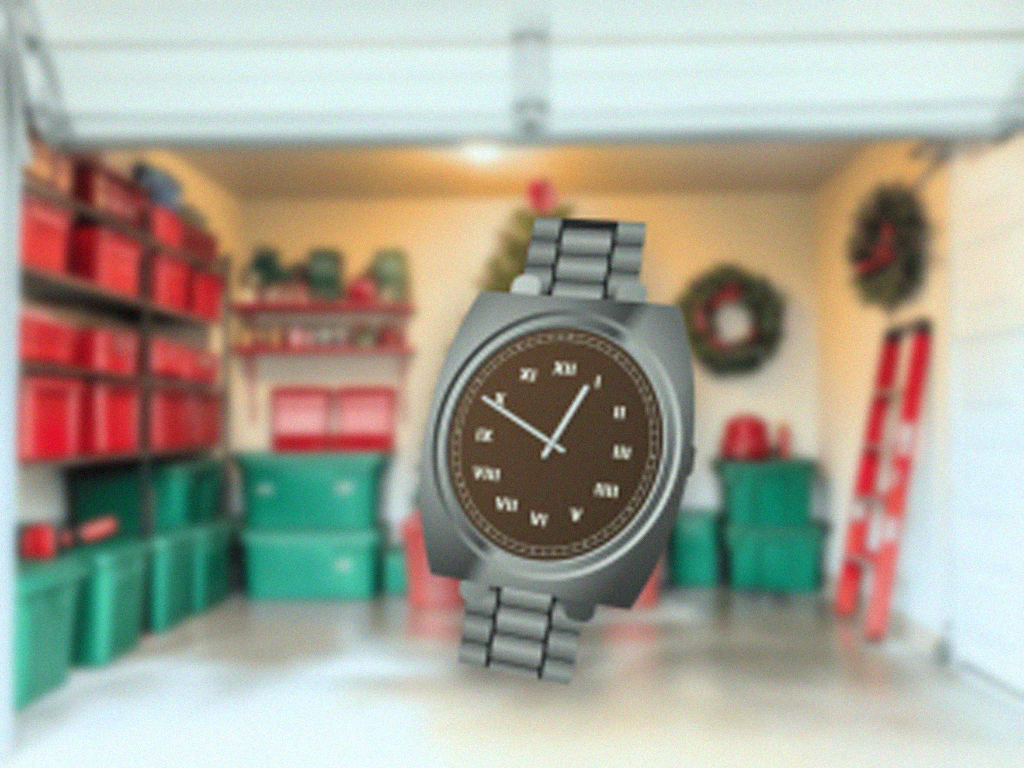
12h49
